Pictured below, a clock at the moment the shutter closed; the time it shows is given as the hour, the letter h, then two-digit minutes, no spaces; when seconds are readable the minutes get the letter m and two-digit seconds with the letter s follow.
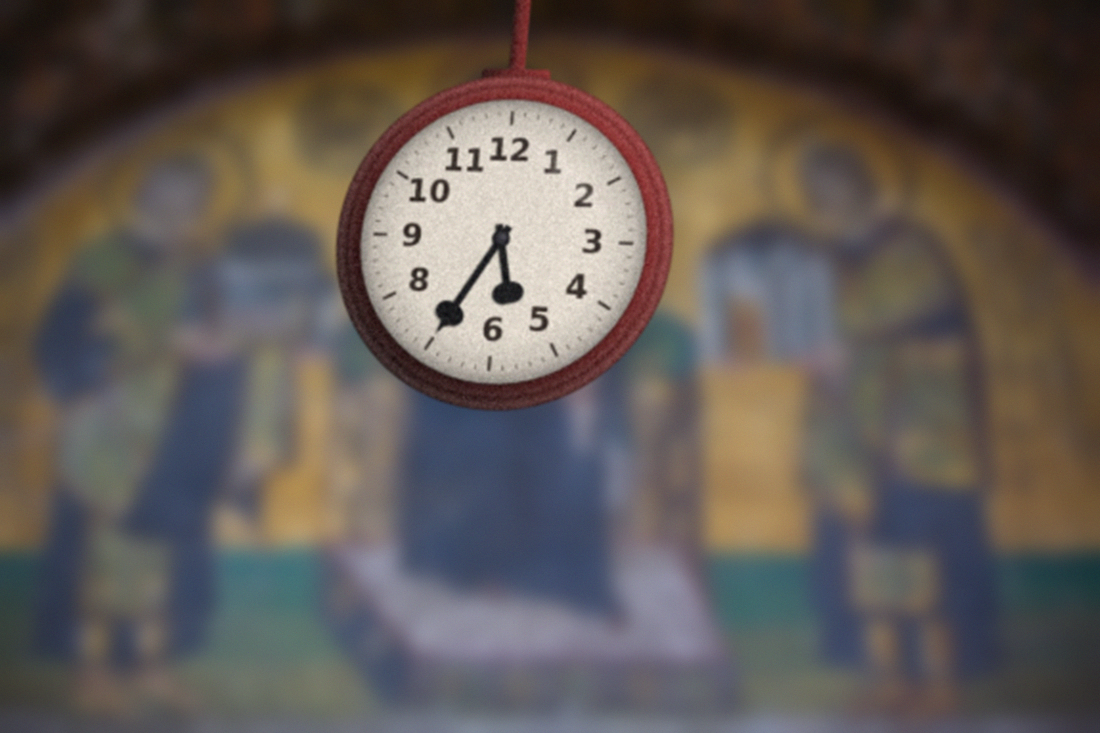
5h35
